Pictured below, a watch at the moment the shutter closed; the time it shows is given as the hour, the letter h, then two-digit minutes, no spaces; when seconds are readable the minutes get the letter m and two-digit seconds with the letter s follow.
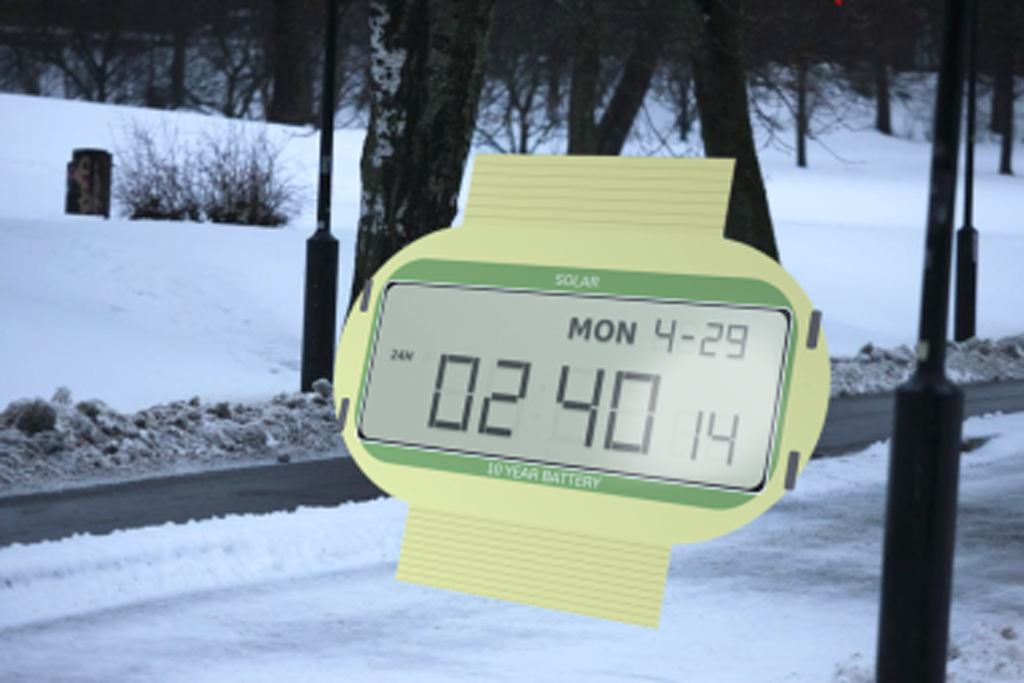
2h40m14s
